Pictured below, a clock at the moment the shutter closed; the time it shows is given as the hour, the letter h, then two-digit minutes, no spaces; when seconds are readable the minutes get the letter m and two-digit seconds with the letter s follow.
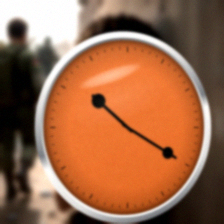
10h20
